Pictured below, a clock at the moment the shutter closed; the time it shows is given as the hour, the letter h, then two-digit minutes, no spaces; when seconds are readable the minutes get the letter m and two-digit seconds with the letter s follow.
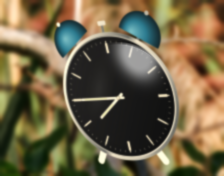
7h45
